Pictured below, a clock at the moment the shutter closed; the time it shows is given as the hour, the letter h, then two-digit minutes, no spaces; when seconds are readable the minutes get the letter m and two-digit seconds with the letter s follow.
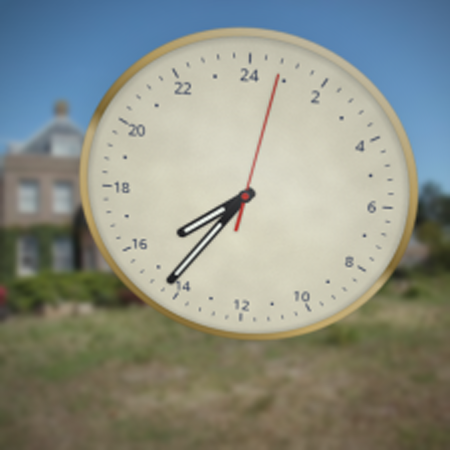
15h36m02s
